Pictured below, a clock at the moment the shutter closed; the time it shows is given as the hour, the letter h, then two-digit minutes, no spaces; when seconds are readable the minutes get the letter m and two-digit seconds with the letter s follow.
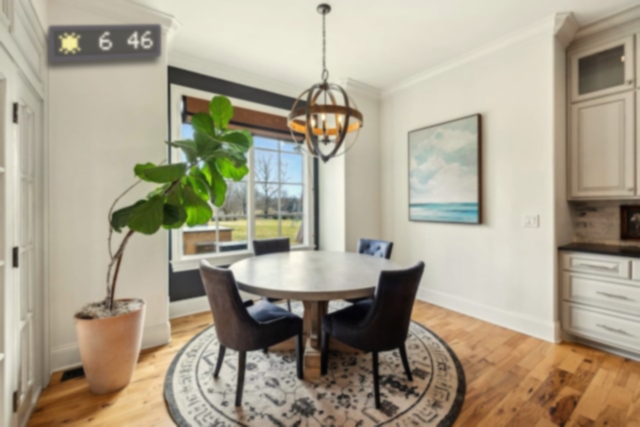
6h46
